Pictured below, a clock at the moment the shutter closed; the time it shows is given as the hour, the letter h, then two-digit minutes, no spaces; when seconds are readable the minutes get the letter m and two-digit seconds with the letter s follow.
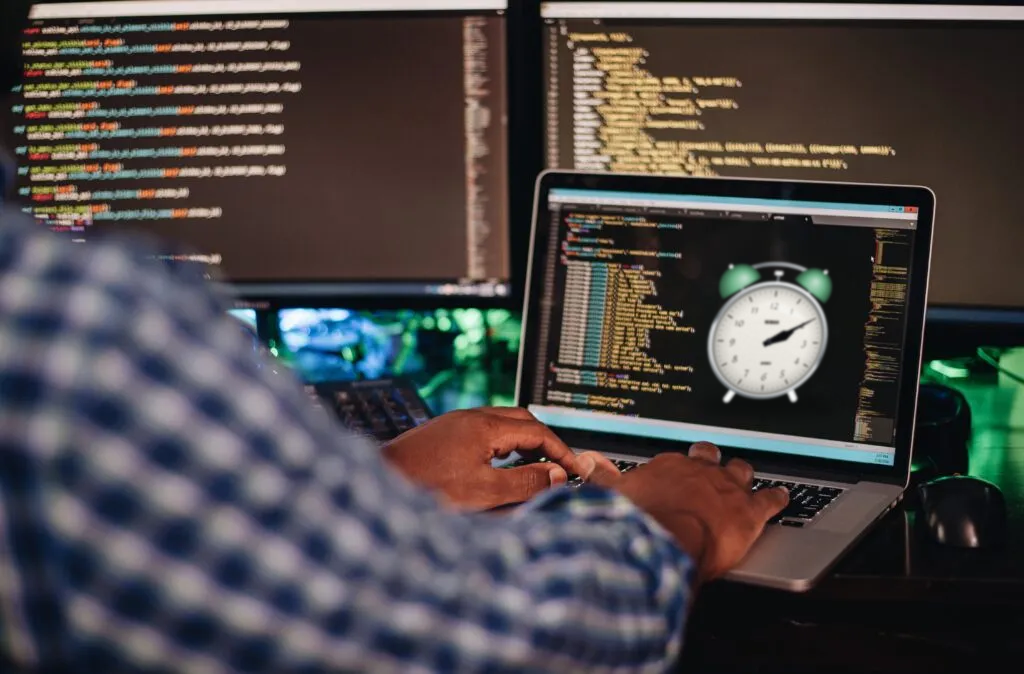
2h10
